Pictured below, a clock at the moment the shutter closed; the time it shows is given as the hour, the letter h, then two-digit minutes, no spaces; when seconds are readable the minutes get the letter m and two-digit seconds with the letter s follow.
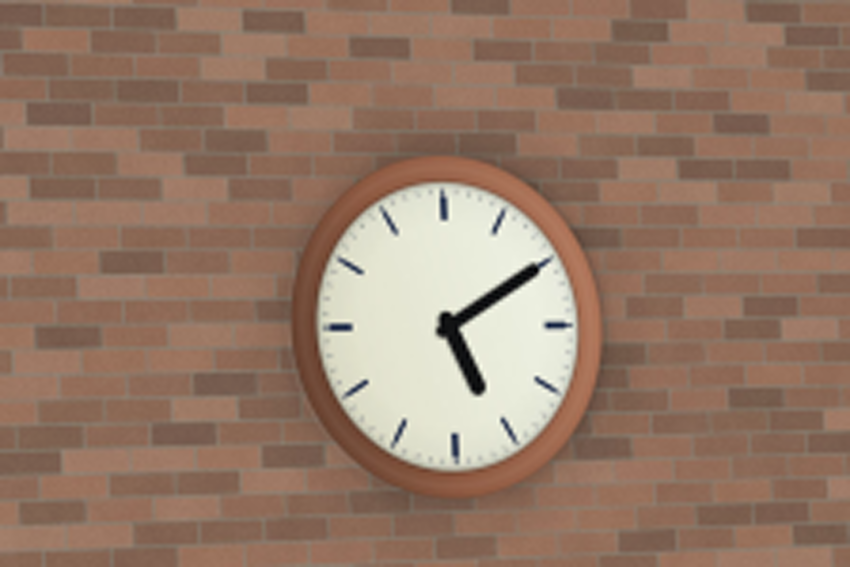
5h10
